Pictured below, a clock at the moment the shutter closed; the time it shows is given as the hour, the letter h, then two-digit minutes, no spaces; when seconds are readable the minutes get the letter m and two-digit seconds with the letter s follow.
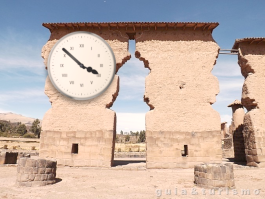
3h52
